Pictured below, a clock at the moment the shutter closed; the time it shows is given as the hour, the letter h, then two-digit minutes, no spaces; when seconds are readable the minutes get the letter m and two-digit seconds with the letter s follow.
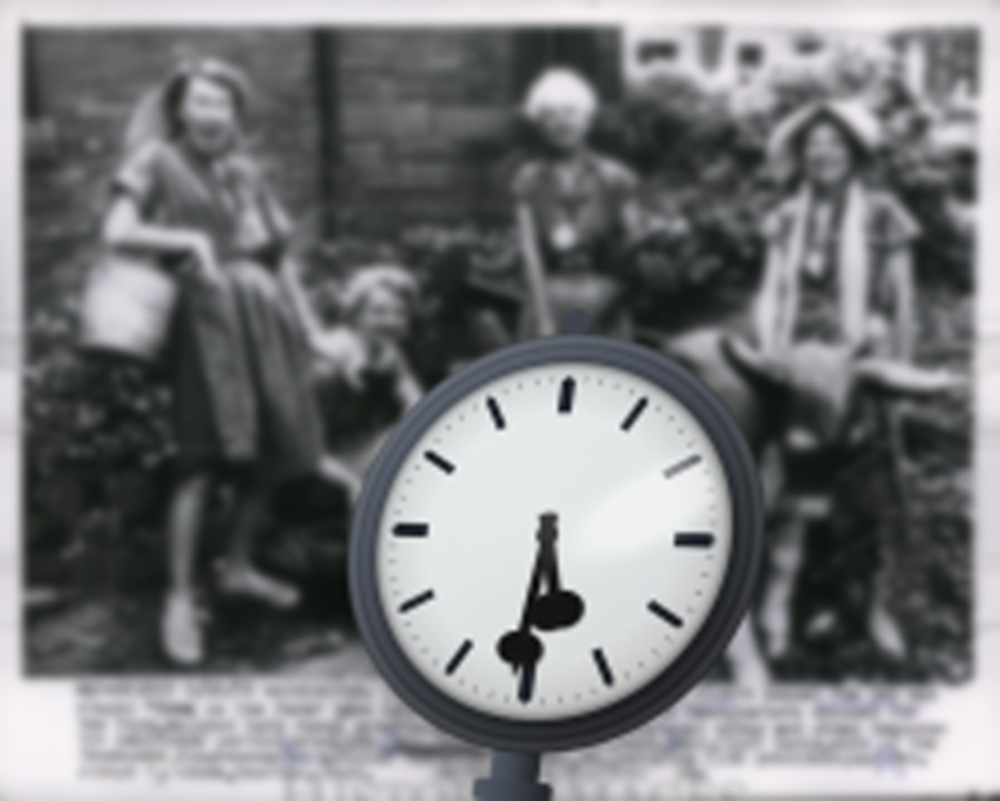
5h31
